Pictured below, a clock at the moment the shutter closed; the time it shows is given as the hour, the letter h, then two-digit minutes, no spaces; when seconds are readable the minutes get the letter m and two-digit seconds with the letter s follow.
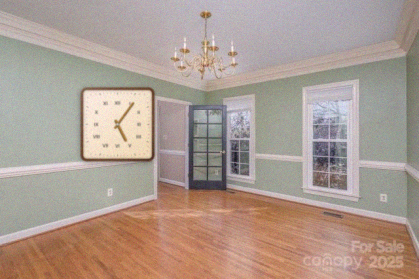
5h06
